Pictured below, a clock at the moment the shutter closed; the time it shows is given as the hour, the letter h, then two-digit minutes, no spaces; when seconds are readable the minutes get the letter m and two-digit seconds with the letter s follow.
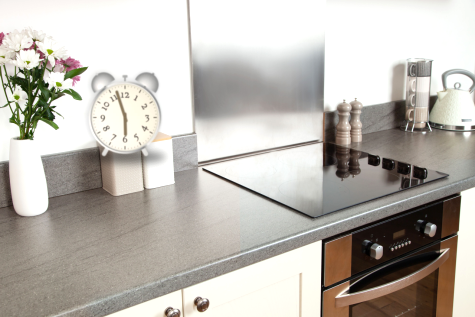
5h57
